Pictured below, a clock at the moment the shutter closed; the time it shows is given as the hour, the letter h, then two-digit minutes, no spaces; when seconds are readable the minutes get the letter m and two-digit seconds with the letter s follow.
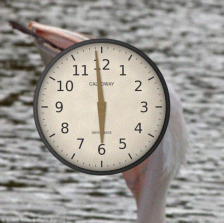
5h59
